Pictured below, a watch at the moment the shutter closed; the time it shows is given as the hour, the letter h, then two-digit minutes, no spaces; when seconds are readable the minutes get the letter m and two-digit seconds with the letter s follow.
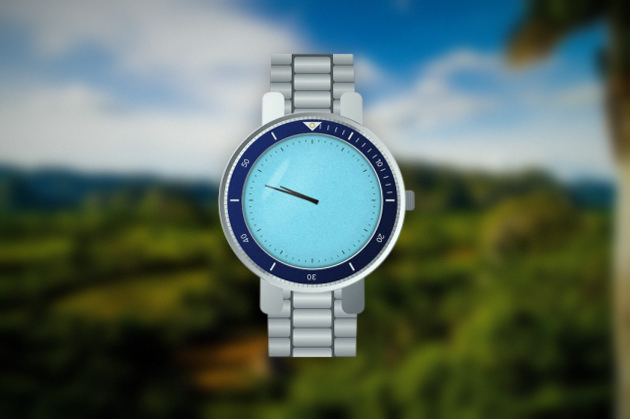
9h48
